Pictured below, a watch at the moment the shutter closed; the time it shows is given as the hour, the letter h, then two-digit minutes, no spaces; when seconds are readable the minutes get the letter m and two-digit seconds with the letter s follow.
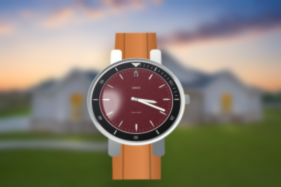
3h19
